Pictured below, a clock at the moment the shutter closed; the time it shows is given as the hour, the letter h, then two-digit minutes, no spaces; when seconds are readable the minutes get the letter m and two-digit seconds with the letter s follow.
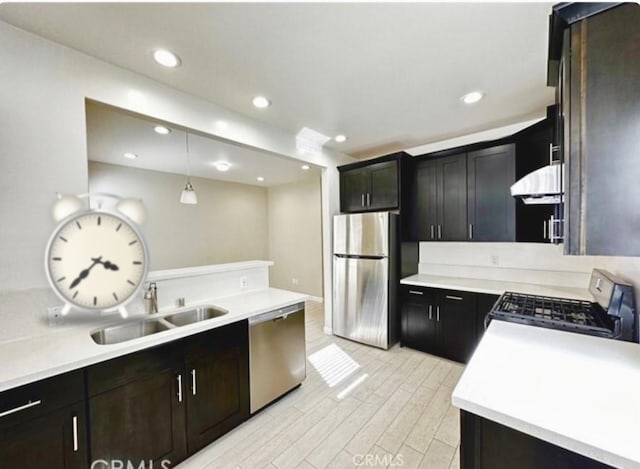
3h37
